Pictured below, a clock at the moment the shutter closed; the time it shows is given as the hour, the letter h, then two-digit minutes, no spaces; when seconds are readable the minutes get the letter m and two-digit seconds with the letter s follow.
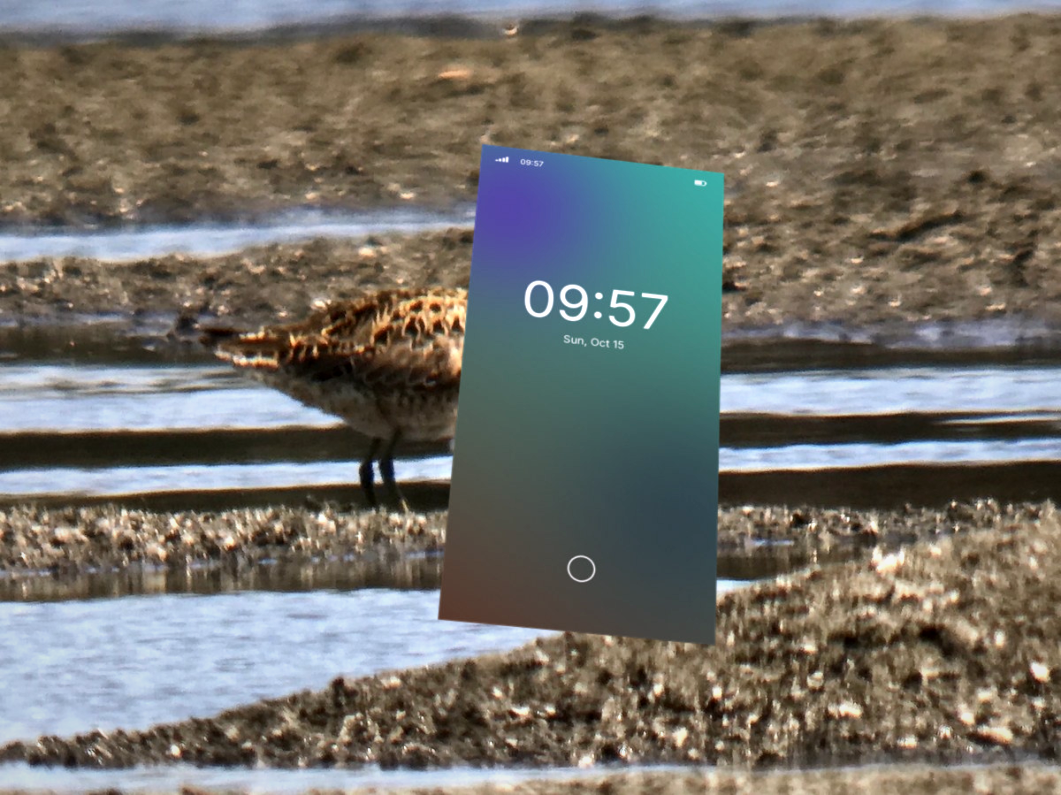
9h57
